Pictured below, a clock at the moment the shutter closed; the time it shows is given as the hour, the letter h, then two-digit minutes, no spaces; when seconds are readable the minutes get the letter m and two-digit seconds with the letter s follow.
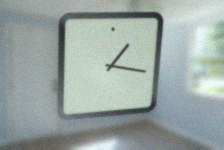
1h17
